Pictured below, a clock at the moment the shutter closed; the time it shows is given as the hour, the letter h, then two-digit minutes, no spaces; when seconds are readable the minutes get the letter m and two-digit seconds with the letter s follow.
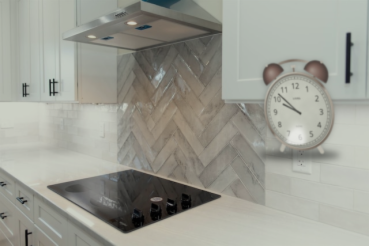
9h52
